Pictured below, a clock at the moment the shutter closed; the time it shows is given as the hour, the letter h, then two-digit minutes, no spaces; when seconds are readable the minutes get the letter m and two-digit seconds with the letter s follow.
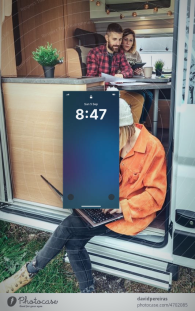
8h47
